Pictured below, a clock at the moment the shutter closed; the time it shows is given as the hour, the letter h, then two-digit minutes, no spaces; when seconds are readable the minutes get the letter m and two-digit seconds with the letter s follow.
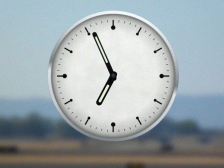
6h56
